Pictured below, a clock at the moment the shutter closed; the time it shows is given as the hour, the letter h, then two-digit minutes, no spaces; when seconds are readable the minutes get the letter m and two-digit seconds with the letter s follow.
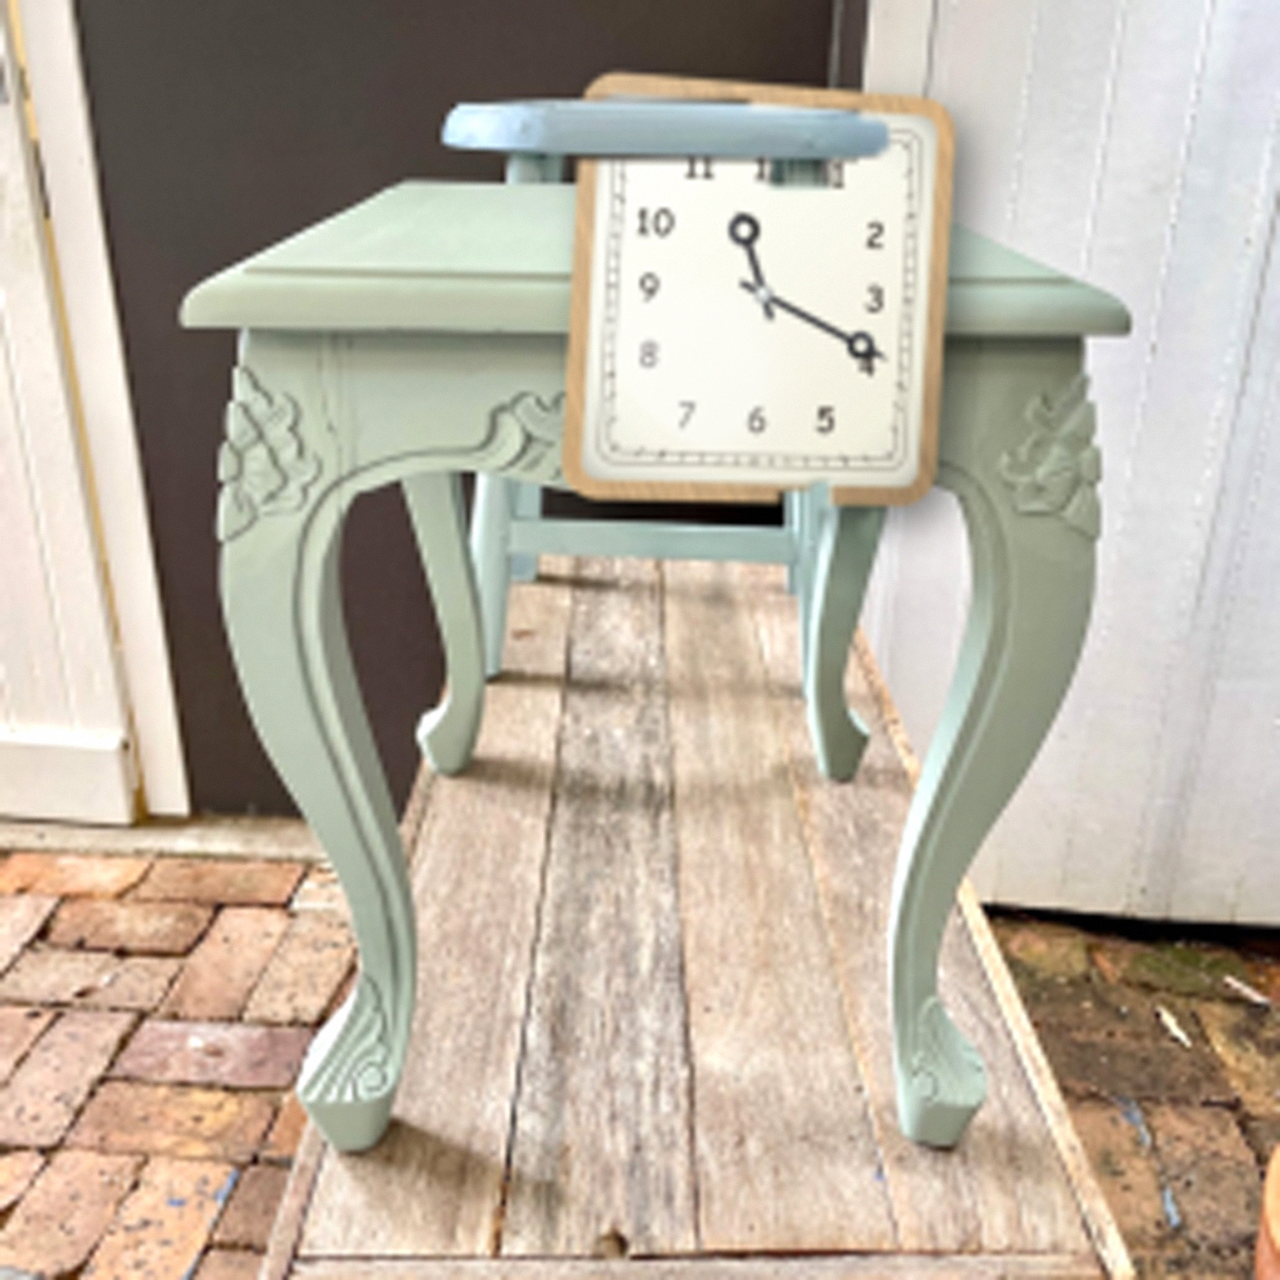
11h19
